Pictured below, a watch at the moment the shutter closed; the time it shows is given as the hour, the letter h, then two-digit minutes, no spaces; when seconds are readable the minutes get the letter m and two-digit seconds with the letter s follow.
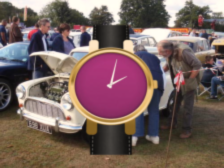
2h02
